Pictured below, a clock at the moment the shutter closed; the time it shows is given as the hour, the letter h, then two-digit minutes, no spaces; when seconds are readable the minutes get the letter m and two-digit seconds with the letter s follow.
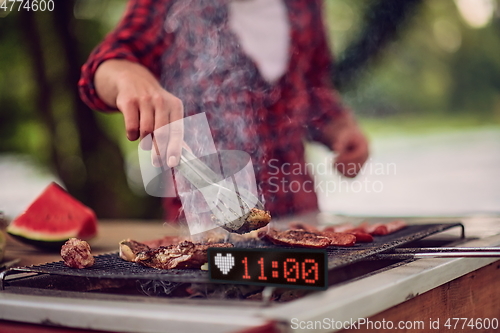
11h00
